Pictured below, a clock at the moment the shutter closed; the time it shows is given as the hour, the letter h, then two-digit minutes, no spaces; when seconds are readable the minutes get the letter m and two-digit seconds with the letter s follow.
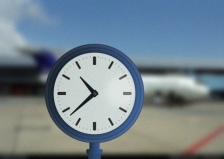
10h38
